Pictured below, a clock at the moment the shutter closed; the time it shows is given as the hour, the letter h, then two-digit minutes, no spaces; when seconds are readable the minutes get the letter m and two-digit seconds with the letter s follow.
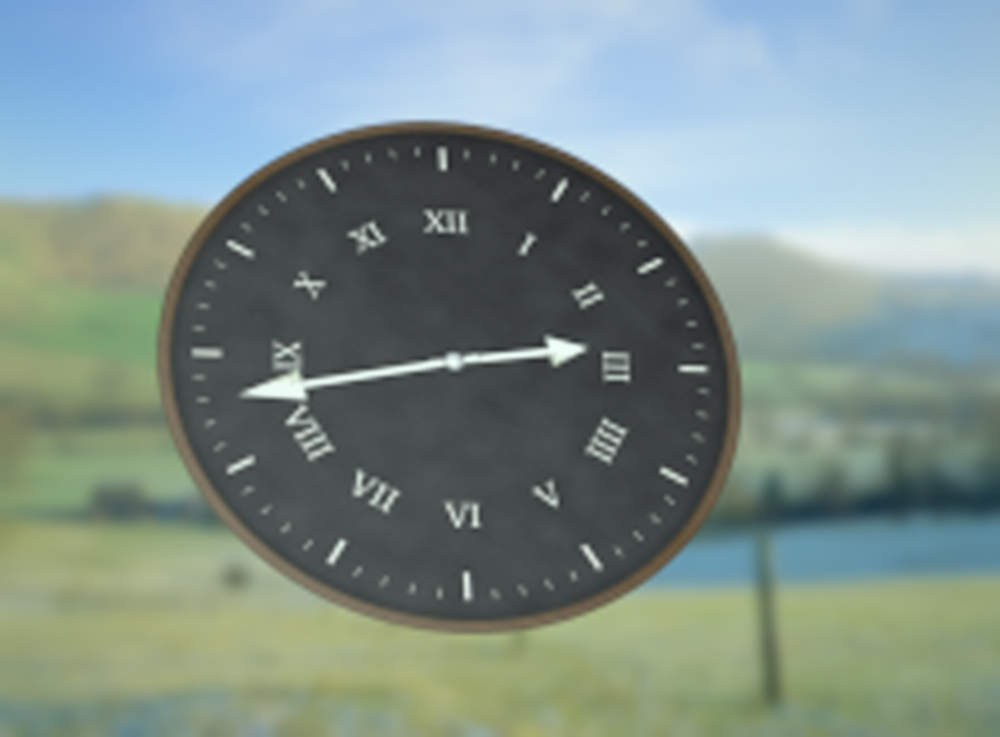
2h43
